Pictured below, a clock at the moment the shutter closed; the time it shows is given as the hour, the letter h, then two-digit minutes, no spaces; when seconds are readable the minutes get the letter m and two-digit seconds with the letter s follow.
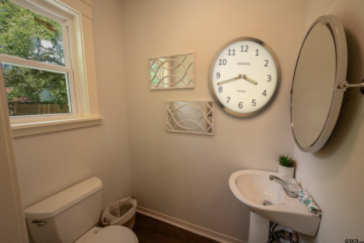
3h42
